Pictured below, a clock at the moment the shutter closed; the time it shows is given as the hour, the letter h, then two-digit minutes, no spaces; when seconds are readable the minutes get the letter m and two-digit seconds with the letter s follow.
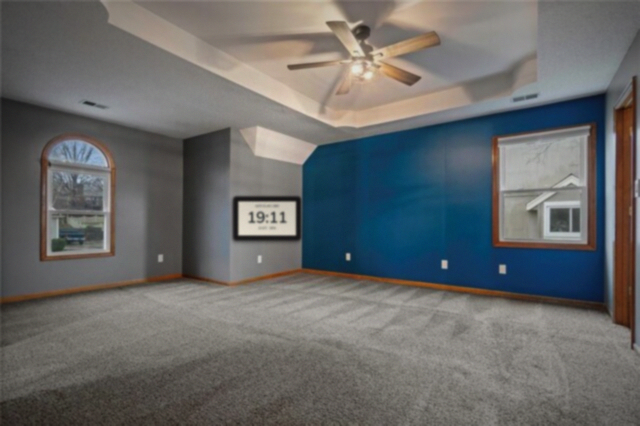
19h11
